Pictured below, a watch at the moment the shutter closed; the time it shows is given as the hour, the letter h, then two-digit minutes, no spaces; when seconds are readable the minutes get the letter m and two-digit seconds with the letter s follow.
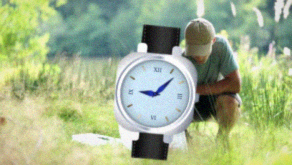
9h07
